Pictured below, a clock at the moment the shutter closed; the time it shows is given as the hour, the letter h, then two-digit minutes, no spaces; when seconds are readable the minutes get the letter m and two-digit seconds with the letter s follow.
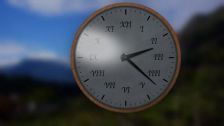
2h22
